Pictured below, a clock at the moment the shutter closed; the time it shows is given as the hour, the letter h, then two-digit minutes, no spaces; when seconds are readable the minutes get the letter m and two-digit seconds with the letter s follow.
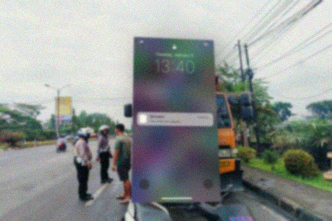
13h40
